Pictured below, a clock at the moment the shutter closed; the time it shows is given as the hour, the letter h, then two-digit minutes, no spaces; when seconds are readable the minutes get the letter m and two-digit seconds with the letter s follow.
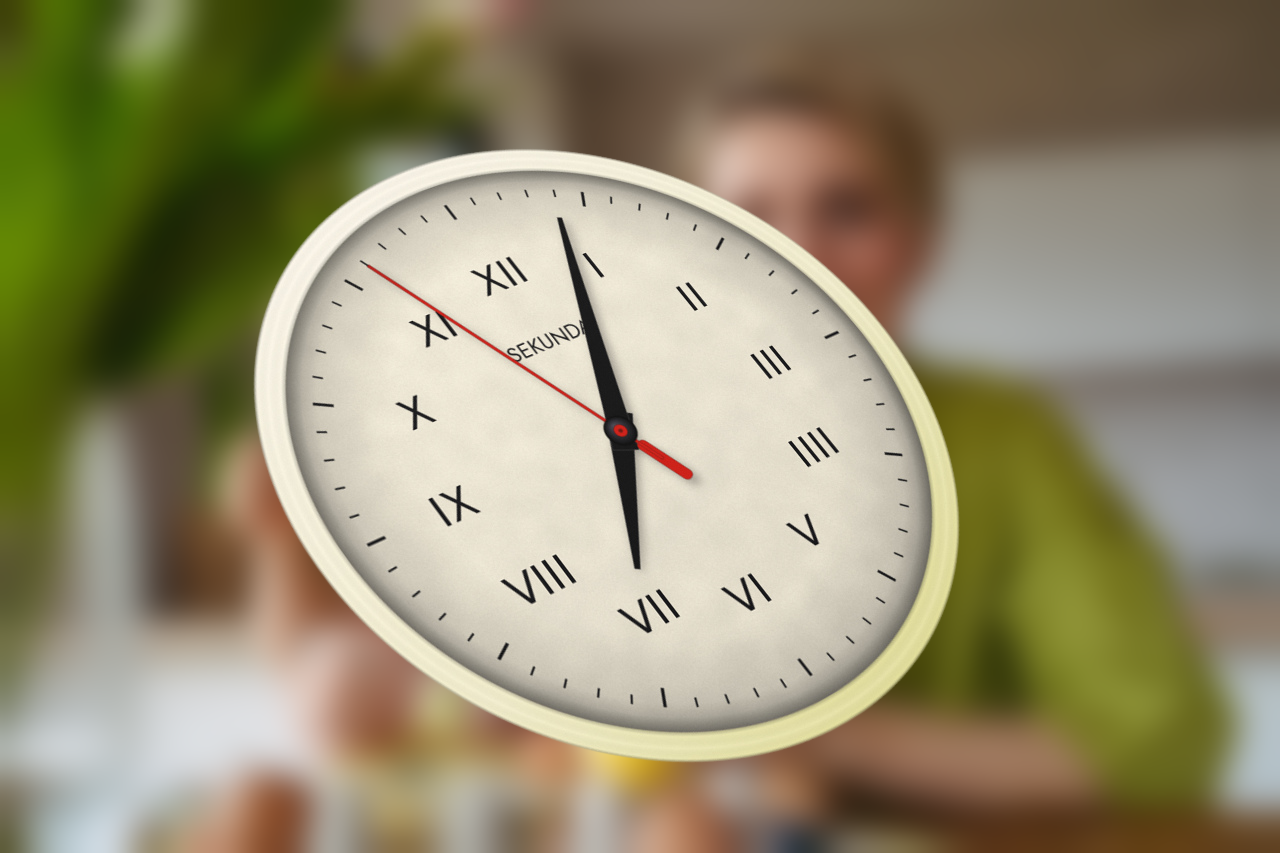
7h03m56s
